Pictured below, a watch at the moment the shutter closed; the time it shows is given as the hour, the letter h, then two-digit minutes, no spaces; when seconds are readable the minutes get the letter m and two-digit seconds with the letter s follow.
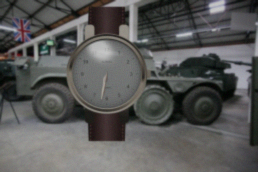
6h32
